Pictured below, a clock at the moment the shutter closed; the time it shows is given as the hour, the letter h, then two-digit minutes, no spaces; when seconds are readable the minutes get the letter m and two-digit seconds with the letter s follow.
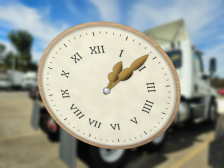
1h09
